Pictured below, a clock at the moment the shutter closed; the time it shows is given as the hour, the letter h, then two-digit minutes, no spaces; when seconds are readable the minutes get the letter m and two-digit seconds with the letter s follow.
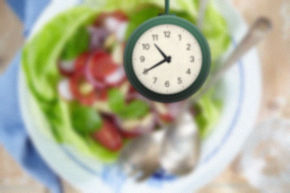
10h40
